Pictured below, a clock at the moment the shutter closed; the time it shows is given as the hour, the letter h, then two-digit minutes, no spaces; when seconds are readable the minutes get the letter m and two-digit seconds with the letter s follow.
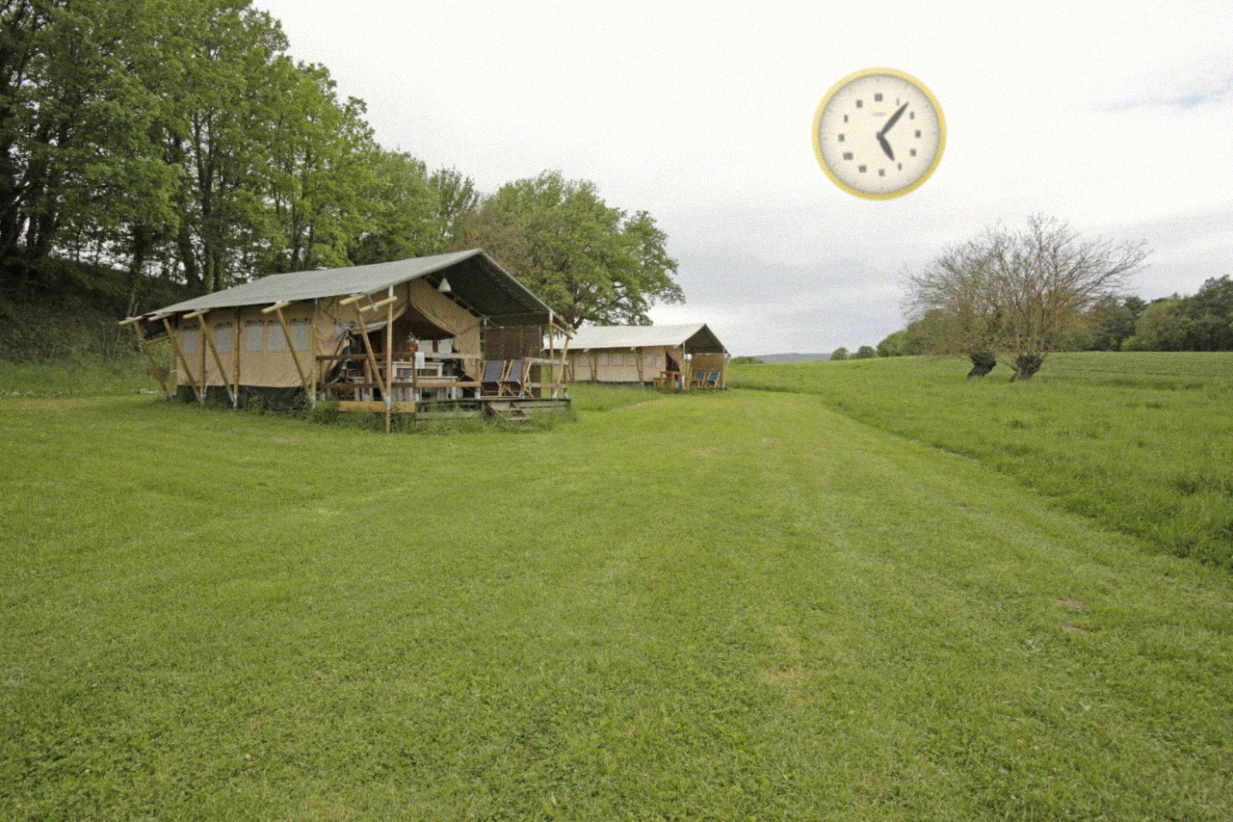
5h07
